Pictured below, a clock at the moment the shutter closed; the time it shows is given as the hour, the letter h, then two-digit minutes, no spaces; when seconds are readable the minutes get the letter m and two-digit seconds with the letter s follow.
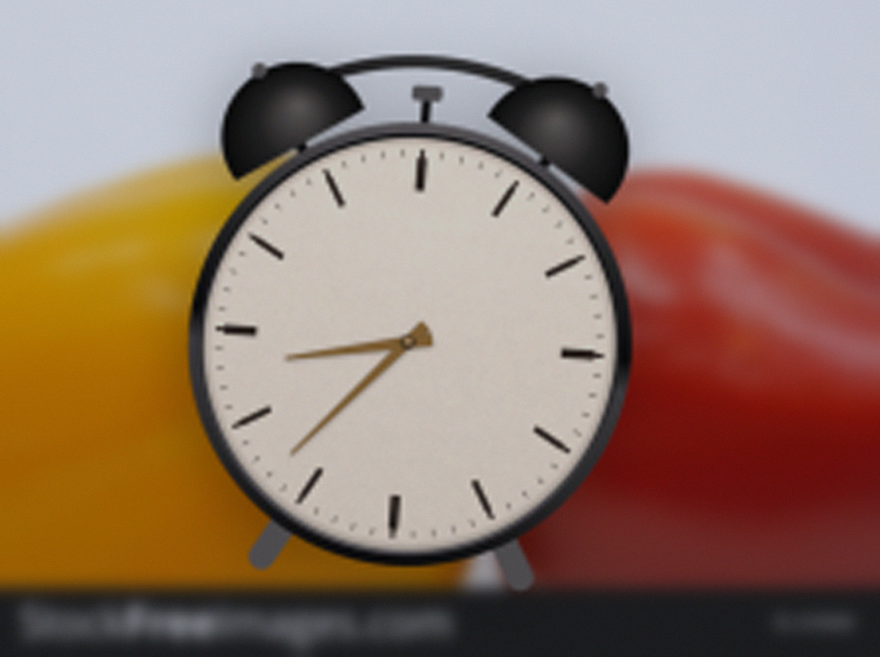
8h37
